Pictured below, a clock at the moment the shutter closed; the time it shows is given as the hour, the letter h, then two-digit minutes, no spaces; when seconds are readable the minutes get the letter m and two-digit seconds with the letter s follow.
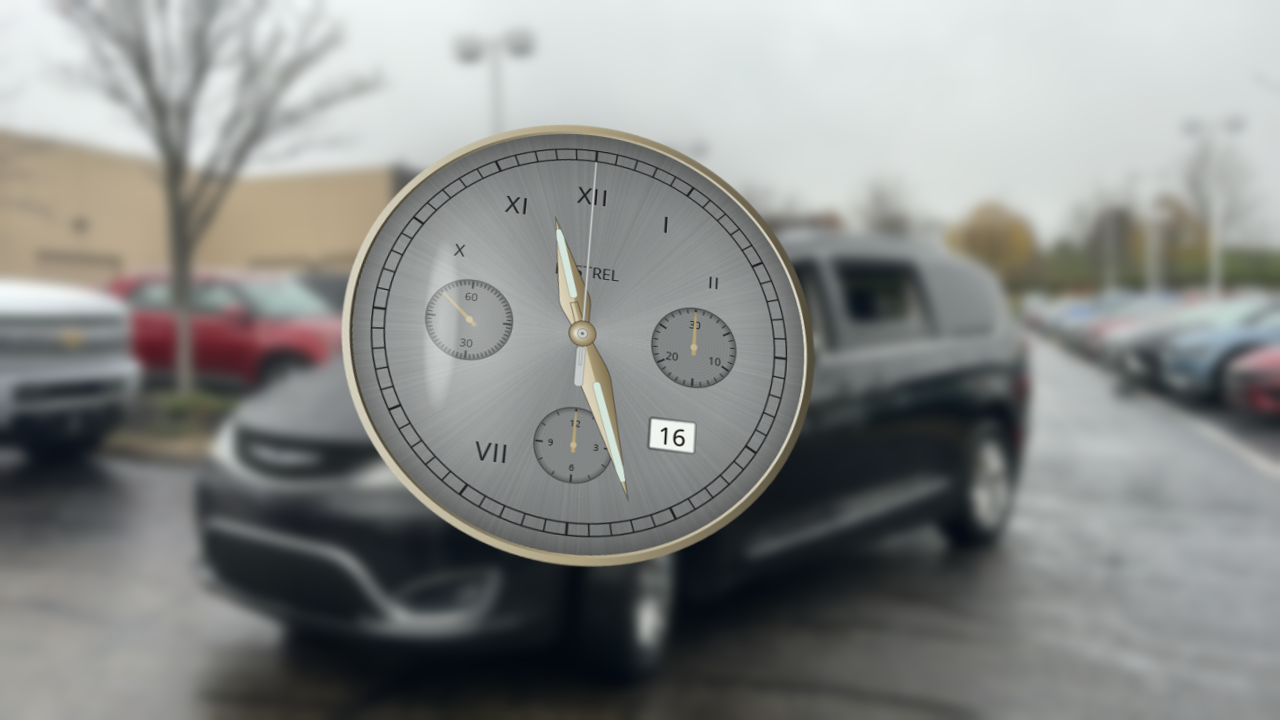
11h26m52s
